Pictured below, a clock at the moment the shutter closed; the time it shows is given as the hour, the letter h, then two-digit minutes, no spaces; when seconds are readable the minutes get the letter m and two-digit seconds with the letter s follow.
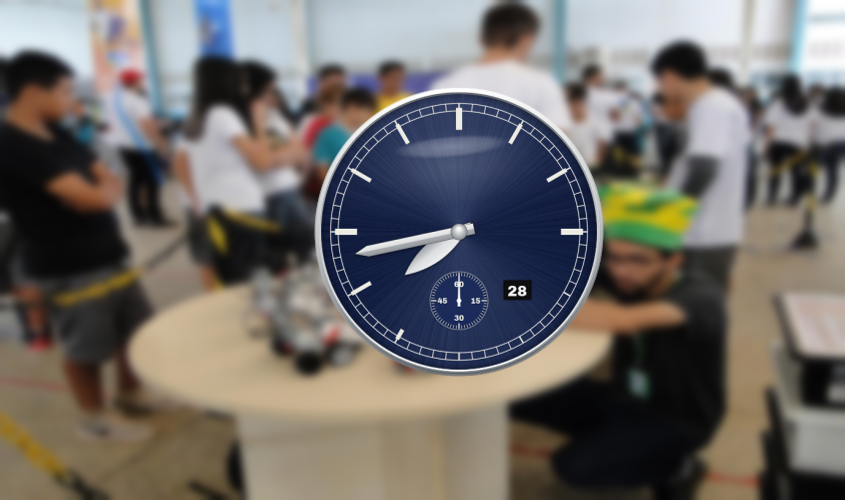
7h43
